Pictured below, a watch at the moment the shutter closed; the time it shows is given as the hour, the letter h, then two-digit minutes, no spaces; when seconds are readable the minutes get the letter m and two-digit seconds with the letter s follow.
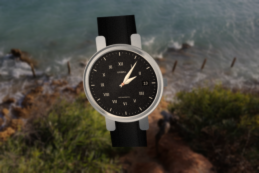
2h06
